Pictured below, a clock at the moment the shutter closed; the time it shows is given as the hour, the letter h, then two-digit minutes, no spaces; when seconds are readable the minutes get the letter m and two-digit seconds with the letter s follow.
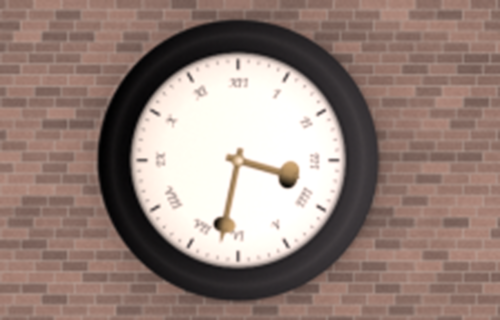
3h32
